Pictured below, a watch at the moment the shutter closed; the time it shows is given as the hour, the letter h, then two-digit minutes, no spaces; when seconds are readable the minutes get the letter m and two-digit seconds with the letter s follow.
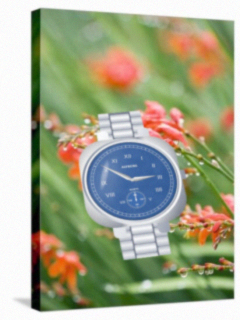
2h51
